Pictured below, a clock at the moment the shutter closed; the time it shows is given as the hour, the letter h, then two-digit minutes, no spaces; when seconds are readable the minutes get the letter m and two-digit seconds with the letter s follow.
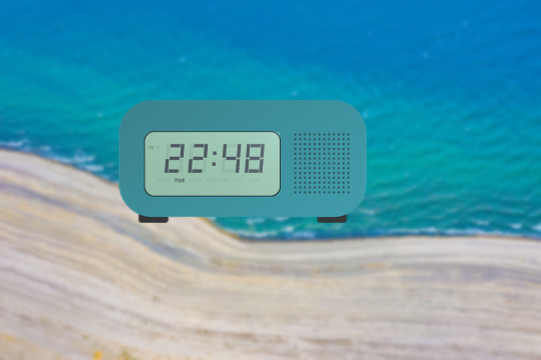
22h48
